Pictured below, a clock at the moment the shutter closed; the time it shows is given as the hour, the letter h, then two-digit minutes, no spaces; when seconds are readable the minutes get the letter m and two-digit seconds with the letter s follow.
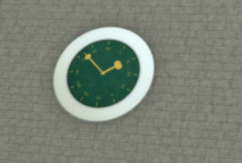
1h52
